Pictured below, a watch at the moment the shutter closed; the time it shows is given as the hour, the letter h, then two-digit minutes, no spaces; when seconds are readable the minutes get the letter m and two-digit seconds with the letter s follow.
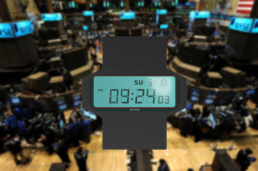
9h24m03s
